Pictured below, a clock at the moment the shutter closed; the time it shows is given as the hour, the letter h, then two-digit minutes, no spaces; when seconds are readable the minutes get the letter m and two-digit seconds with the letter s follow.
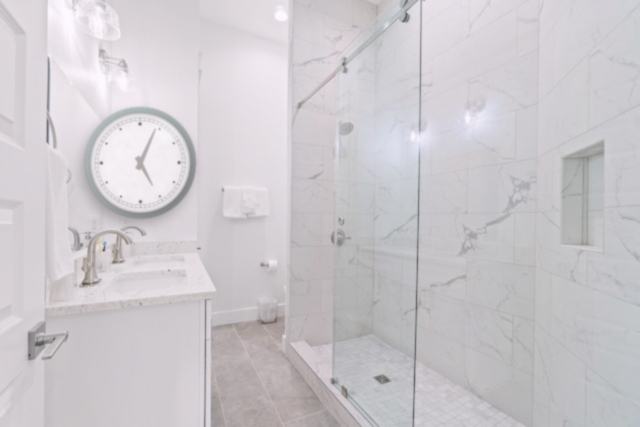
5h04
